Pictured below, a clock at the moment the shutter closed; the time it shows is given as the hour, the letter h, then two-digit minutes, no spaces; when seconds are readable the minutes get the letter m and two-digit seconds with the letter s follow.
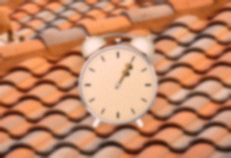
1h05
